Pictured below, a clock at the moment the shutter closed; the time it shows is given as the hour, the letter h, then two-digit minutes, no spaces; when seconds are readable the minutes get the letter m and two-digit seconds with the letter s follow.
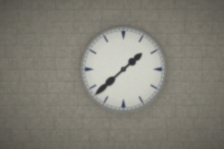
1h38
